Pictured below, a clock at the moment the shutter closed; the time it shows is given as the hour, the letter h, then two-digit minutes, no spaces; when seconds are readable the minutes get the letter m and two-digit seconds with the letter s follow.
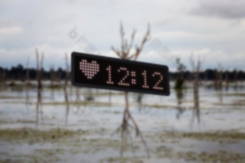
12h12
